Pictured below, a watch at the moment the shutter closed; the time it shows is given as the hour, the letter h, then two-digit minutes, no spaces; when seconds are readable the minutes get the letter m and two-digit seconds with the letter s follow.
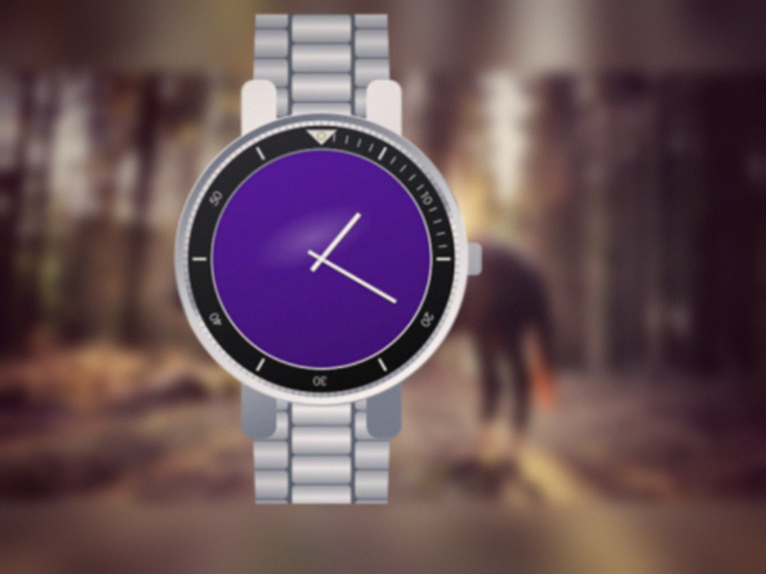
1h20
